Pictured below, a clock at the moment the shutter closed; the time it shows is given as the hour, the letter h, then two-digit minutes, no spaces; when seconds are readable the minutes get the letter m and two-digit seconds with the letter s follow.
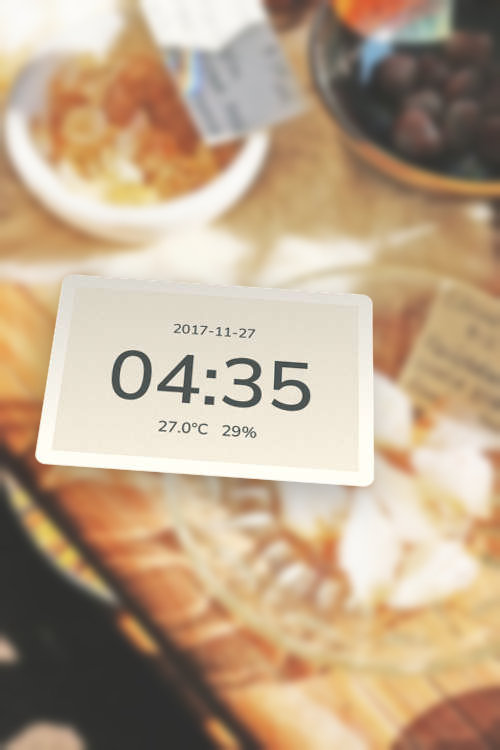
4h35
